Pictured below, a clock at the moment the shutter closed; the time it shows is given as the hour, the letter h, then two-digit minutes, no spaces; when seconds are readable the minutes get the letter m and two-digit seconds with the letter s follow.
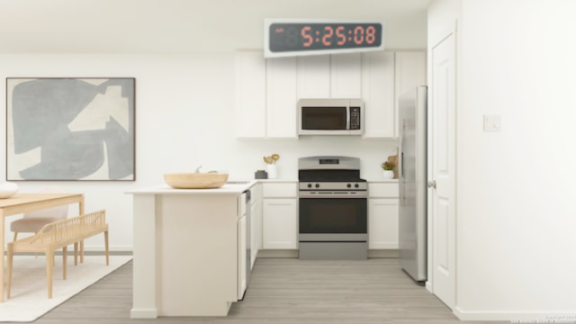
5h25m08s
